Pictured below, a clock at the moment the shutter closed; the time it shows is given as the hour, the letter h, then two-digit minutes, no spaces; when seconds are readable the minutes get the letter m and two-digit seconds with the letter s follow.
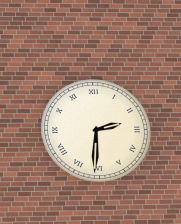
2h31
